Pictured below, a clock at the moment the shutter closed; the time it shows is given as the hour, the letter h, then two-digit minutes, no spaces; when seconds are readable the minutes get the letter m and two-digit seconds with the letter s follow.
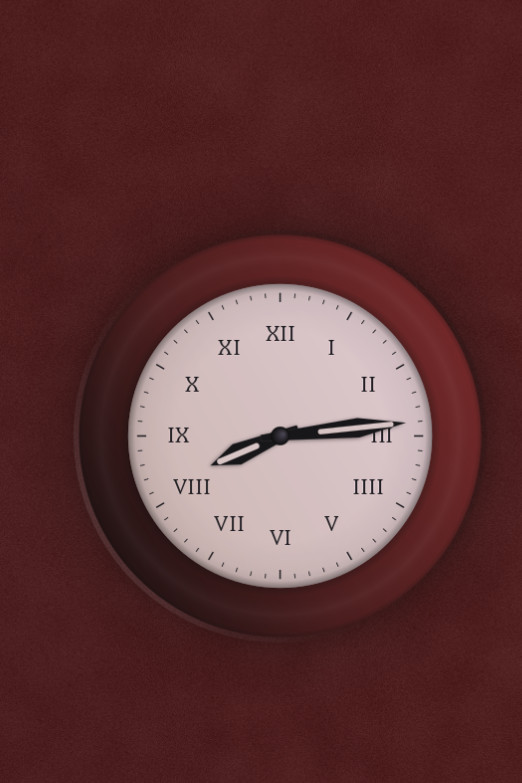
8h14
